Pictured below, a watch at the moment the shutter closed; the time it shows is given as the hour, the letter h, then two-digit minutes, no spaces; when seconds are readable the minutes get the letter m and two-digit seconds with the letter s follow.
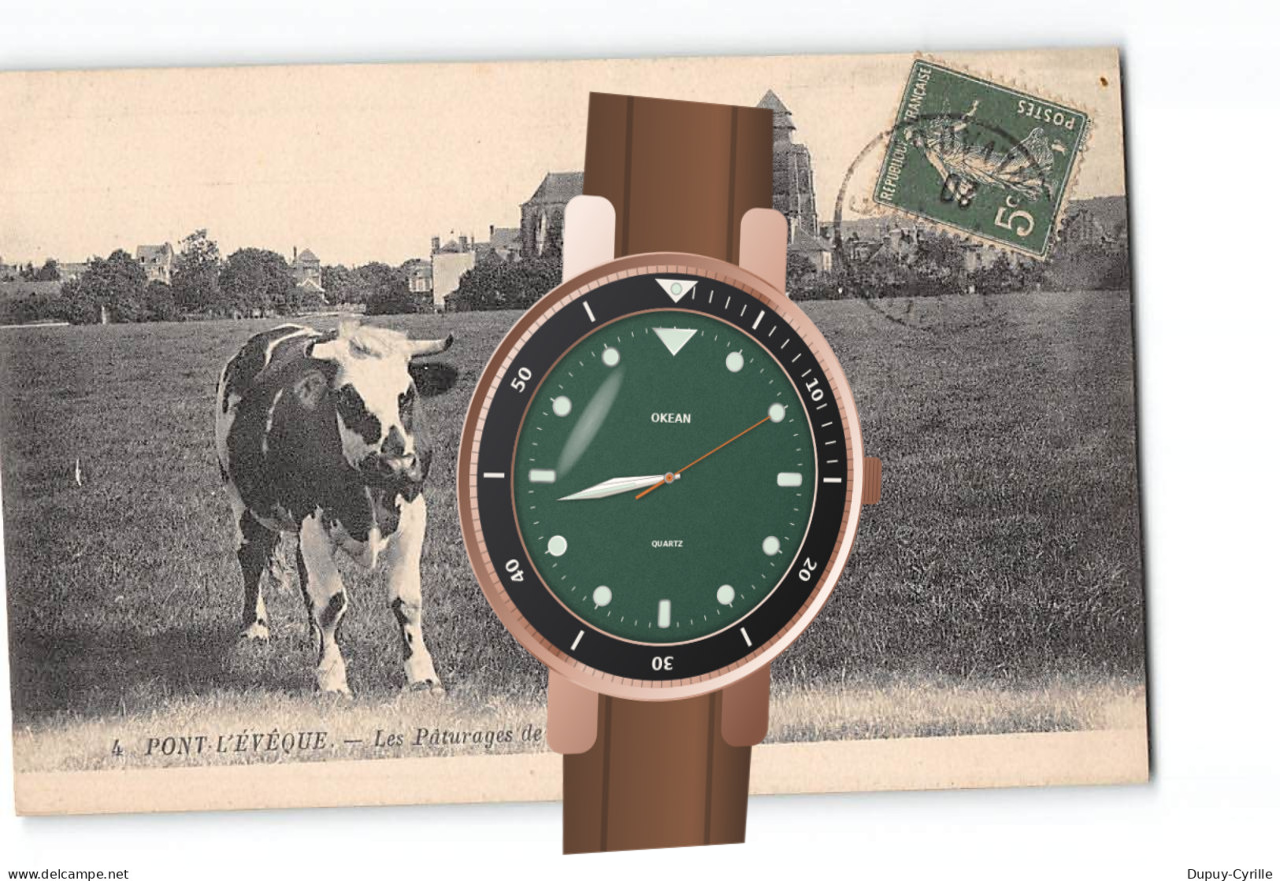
8h43m10s
